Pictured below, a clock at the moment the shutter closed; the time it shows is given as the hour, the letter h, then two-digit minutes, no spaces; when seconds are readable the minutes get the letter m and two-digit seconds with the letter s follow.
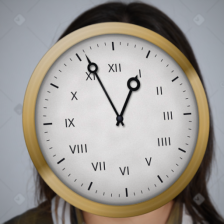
12h56
